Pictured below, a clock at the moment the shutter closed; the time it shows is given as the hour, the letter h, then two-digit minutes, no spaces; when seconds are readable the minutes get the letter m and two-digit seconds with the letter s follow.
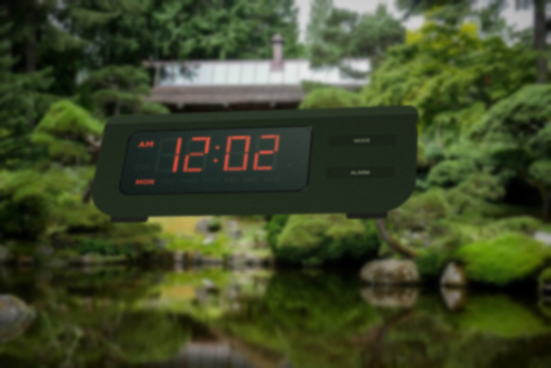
12h02
